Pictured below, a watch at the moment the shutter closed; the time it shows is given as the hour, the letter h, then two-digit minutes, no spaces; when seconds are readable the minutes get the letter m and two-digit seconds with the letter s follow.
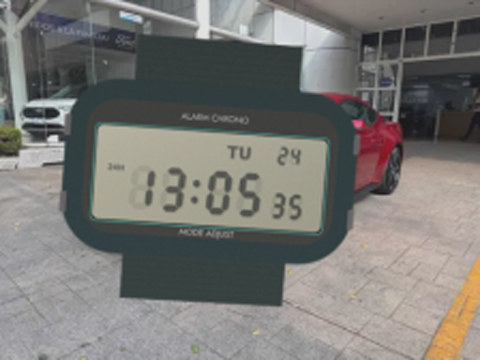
13h05m35s
